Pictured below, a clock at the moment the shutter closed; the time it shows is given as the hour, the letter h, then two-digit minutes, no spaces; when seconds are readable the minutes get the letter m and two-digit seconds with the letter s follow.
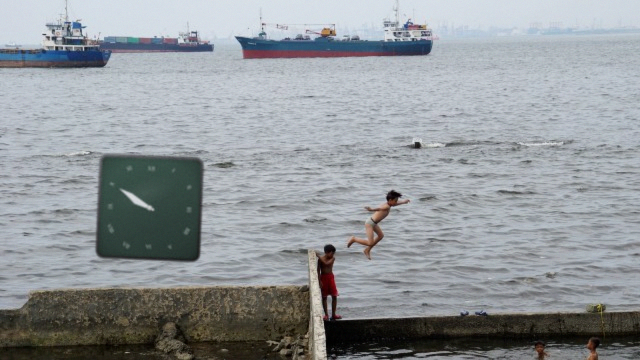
9h50
